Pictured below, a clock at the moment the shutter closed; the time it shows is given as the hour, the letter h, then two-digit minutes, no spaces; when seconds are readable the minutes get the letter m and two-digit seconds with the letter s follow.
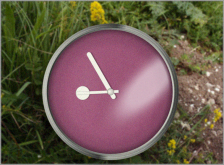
8h55
